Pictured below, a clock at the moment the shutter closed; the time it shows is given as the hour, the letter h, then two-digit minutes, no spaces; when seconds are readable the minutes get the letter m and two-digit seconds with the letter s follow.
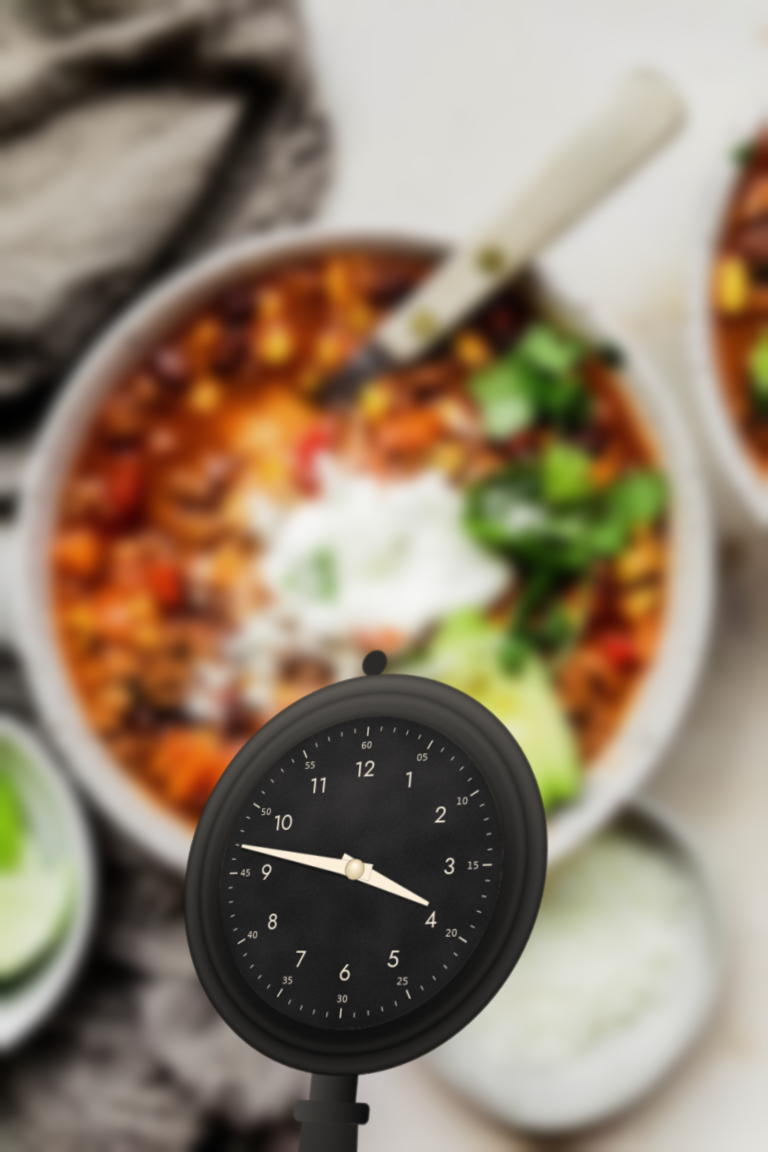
3h47
